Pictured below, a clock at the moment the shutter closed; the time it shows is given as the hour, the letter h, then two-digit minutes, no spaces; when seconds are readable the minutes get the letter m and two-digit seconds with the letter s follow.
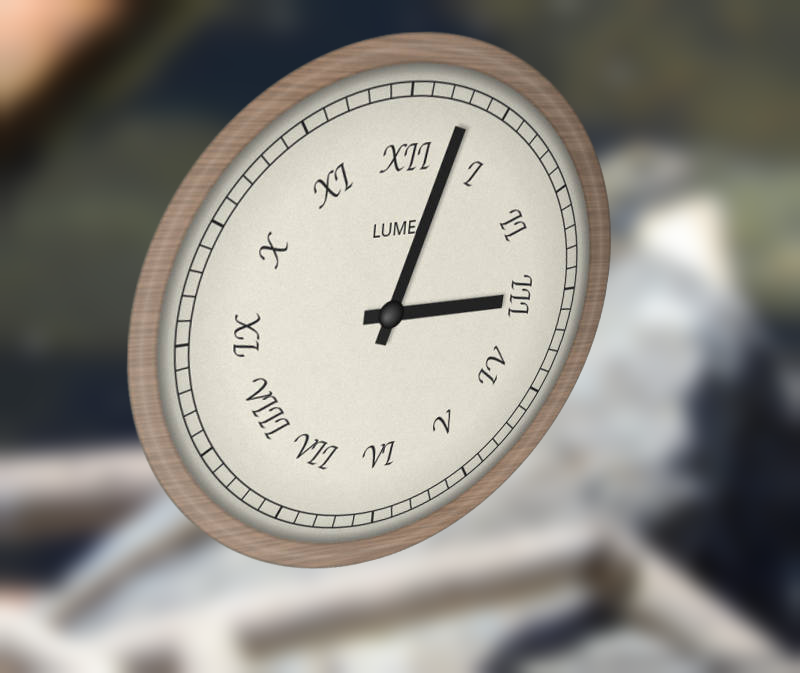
3h03
